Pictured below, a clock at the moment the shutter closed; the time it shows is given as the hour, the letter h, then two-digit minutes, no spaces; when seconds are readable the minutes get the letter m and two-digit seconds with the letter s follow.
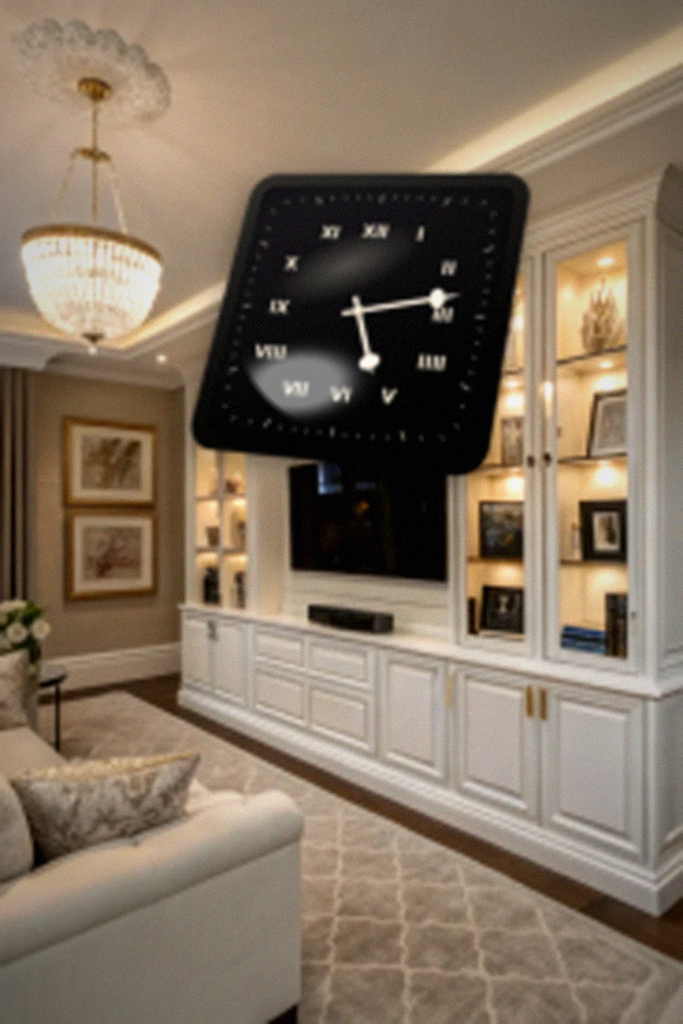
5h13
